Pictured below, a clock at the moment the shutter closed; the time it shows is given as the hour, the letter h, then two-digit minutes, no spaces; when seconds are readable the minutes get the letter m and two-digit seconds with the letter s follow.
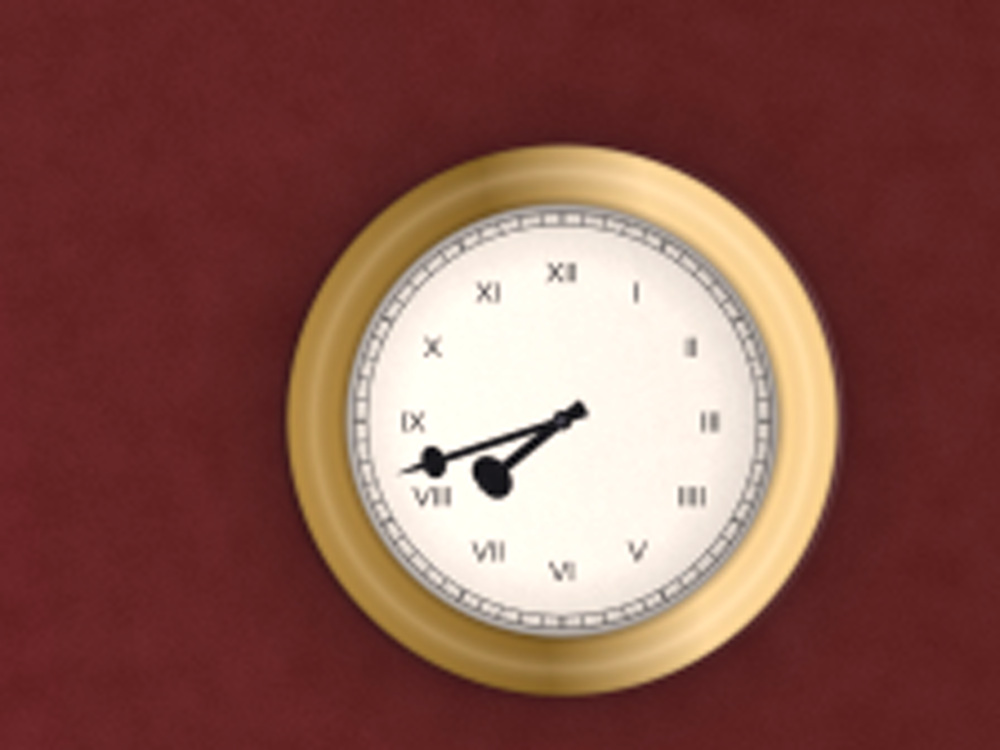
7h42
